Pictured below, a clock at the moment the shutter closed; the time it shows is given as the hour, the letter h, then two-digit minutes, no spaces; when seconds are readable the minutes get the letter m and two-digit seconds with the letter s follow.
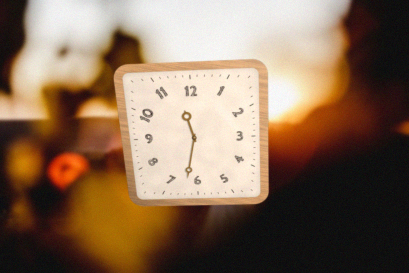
11h32
